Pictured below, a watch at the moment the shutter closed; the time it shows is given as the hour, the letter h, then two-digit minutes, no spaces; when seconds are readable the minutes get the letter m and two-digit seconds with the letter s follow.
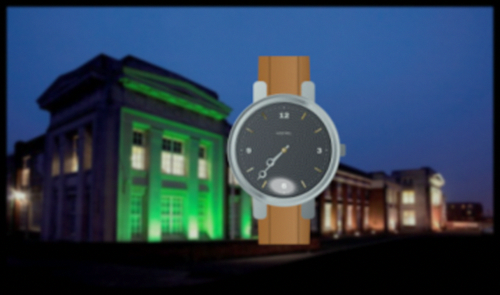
7h37
